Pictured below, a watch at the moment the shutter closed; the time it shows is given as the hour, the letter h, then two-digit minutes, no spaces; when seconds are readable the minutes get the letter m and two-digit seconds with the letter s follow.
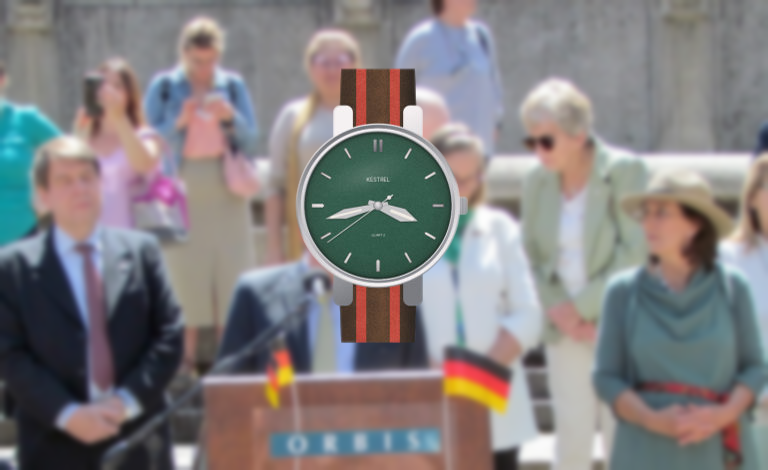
3h42m39s
